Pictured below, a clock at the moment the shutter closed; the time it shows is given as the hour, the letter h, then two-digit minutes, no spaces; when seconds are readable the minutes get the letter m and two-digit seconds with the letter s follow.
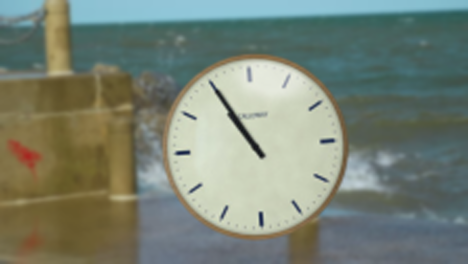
10h55
